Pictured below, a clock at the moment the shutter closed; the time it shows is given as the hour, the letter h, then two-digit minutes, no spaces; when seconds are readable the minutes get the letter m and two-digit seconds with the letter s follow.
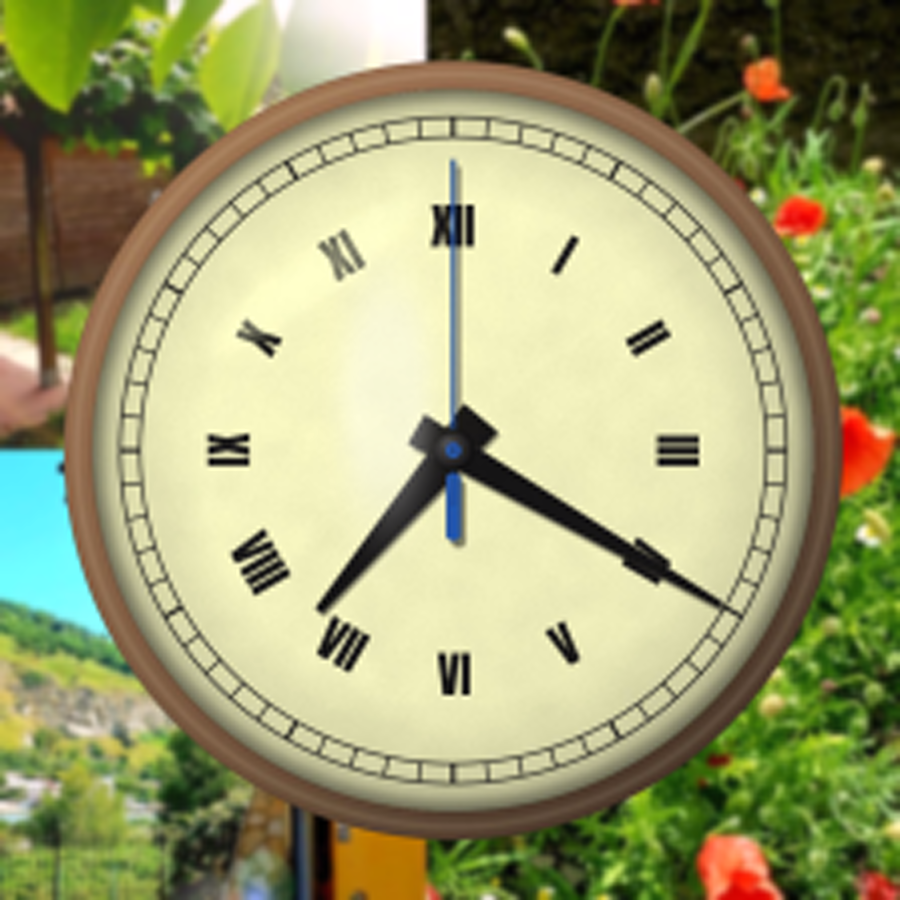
7h20m00s
